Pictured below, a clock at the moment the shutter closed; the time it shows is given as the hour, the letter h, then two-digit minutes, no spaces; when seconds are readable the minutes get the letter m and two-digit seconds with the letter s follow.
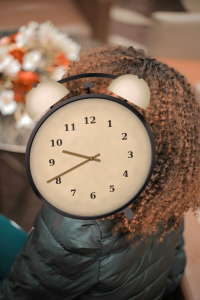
9h41
